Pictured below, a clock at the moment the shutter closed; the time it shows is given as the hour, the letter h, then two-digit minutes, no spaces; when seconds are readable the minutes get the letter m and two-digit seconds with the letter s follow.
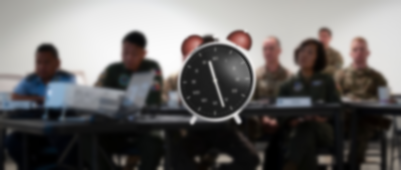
11h27
